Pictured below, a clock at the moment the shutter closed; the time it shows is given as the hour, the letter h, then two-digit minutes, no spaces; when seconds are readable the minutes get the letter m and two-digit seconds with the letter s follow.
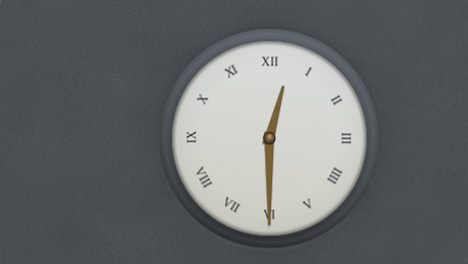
12h30
